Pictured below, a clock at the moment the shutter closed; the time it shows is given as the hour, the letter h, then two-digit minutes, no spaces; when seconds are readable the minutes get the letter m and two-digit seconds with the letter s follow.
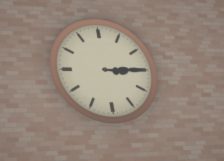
3h15
